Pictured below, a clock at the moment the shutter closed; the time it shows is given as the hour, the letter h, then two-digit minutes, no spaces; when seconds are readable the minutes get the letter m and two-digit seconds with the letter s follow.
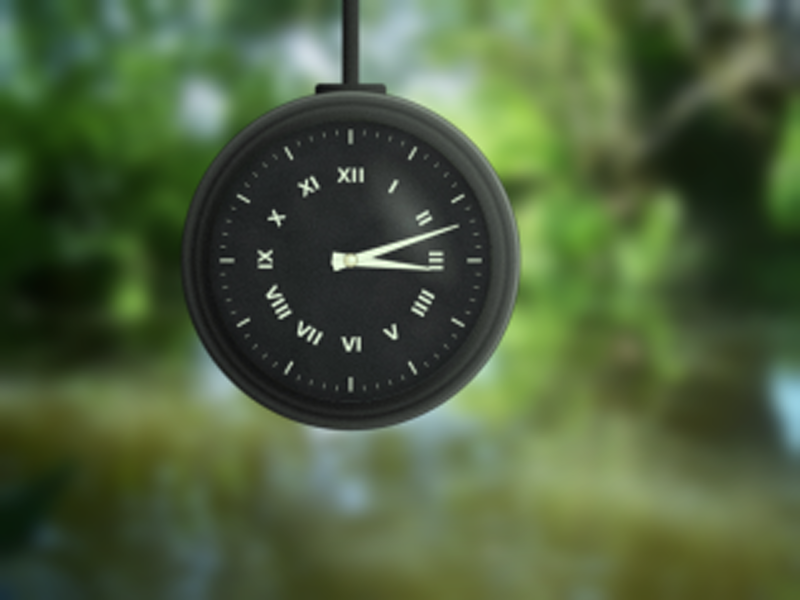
3h12
